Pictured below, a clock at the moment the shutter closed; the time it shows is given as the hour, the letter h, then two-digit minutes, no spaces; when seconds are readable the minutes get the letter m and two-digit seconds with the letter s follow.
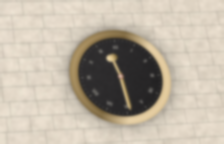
11h29
